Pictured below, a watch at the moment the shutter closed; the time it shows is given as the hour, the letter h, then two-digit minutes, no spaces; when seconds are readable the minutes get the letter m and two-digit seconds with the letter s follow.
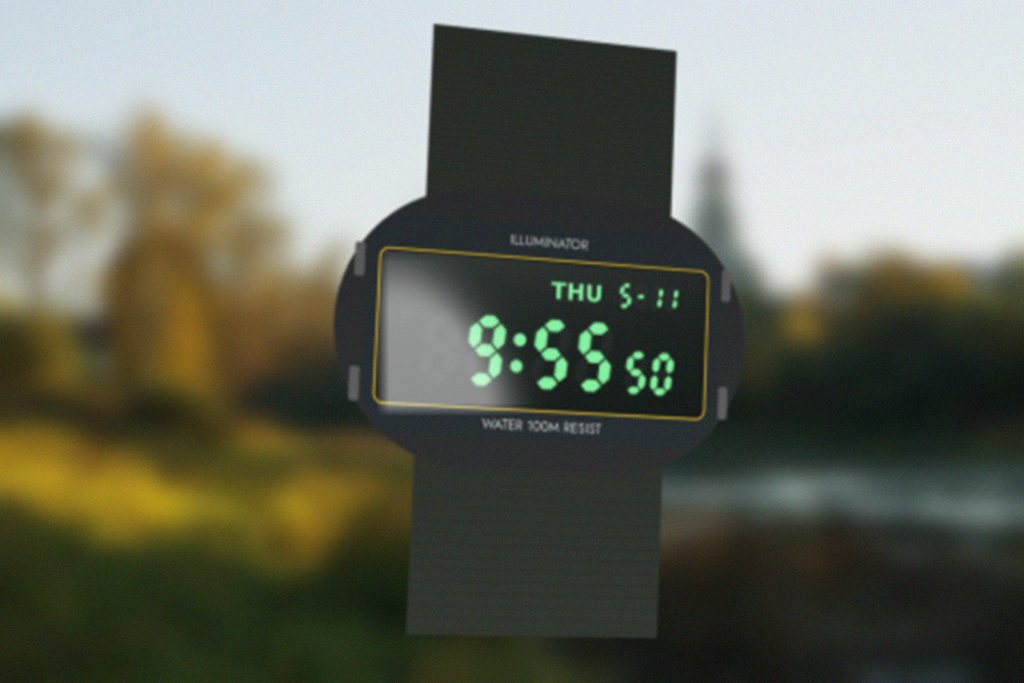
9h55m50s
